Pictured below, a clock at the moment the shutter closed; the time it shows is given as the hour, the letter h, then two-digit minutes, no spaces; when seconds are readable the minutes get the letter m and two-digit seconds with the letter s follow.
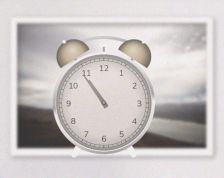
10h54
